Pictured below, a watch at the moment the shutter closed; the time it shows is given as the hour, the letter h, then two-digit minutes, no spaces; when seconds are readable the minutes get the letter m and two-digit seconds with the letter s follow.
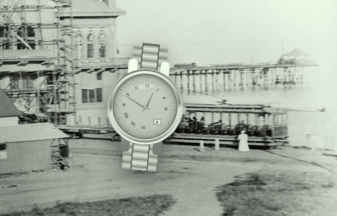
12h49
